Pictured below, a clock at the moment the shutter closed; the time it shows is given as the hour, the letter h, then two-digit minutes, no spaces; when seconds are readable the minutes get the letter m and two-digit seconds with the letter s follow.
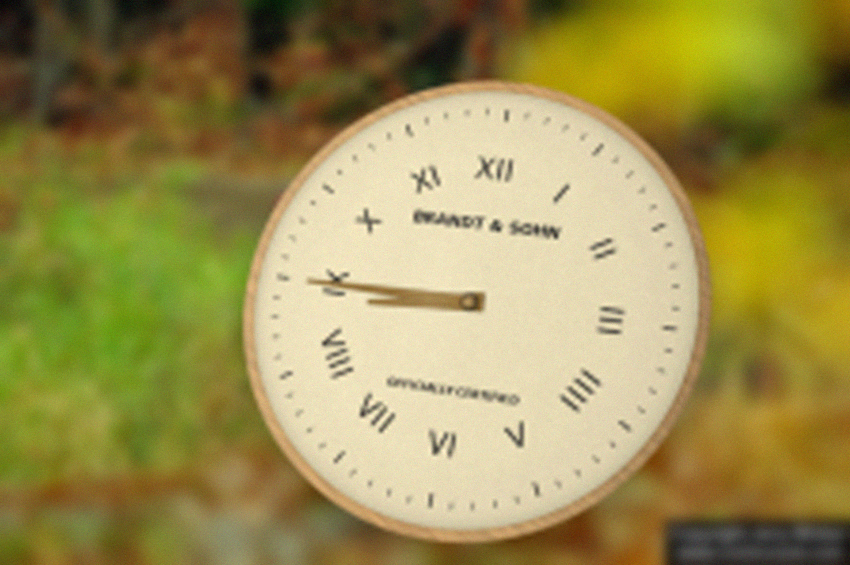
8h45
